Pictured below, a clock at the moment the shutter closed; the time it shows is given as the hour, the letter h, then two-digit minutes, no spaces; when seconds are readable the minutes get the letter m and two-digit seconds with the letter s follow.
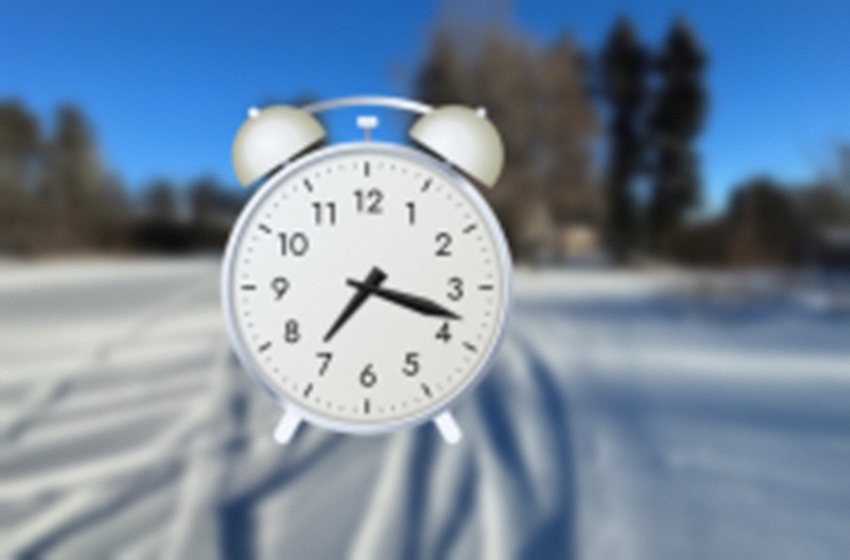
7h18
